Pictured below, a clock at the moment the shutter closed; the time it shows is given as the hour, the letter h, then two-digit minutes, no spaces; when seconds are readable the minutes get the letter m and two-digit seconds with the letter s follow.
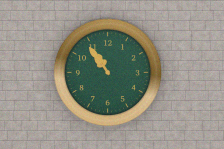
10h54
